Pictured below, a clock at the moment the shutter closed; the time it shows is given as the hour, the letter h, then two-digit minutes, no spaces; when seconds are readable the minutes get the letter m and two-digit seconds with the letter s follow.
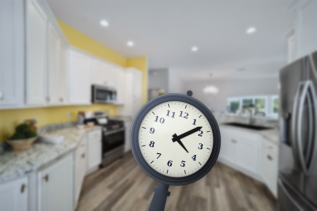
4h08
